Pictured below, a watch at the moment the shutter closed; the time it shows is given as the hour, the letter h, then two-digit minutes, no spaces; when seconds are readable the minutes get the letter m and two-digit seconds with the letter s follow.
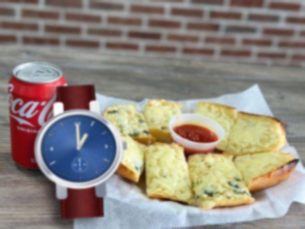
1h00
